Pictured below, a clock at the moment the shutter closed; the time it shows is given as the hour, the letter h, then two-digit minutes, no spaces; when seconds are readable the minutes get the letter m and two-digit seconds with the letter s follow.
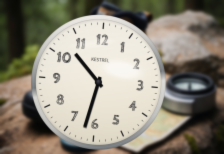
10h32
